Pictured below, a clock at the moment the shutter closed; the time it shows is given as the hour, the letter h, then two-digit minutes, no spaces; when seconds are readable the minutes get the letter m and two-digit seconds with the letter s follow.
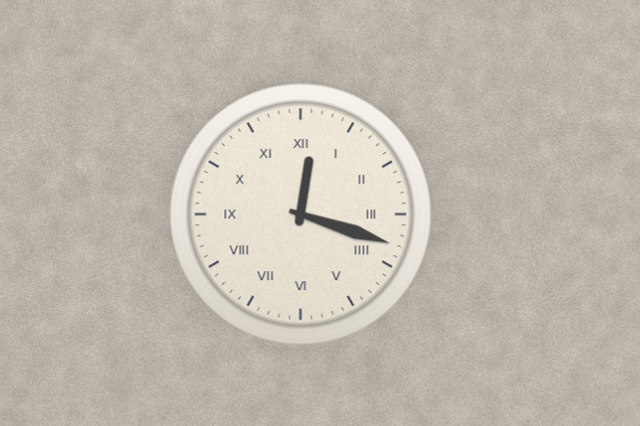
12h18
